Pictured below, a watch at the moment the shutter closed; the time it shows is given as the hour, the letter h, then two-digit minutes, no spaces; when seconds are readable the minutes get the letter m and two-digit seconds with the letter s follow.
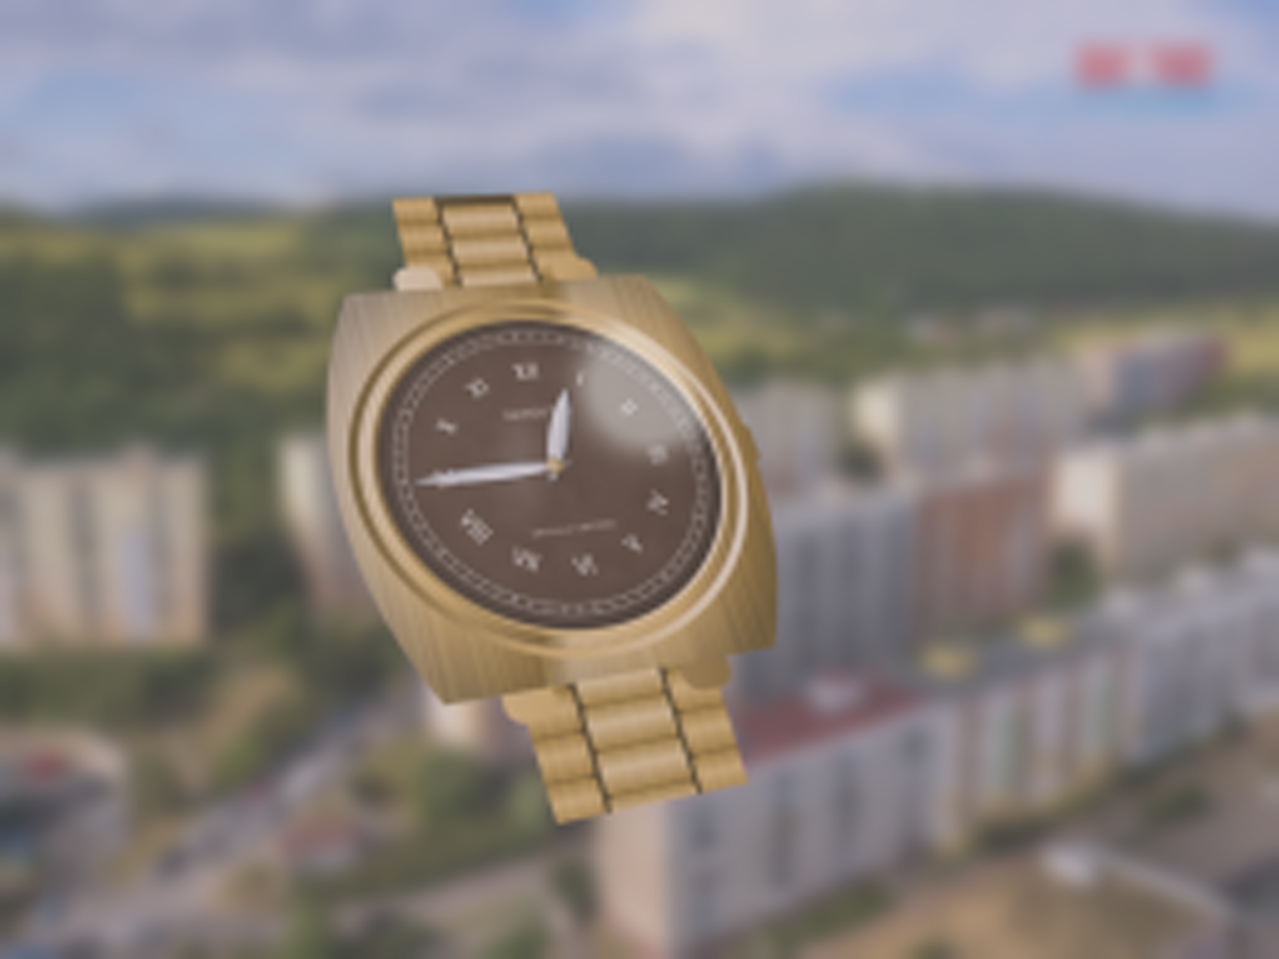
12h45
